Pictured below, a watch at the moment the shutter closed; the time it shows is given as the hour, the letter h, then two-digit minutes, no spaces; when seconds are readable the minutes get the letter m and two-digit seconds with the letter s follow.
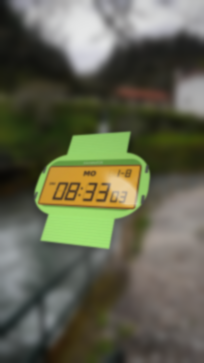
8h33
